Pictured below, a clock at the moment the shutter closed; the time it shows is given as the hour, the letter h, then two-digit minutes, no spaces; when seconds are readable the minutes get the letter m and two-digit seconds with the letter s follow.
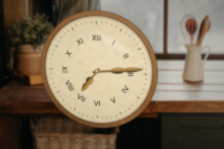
7h14
